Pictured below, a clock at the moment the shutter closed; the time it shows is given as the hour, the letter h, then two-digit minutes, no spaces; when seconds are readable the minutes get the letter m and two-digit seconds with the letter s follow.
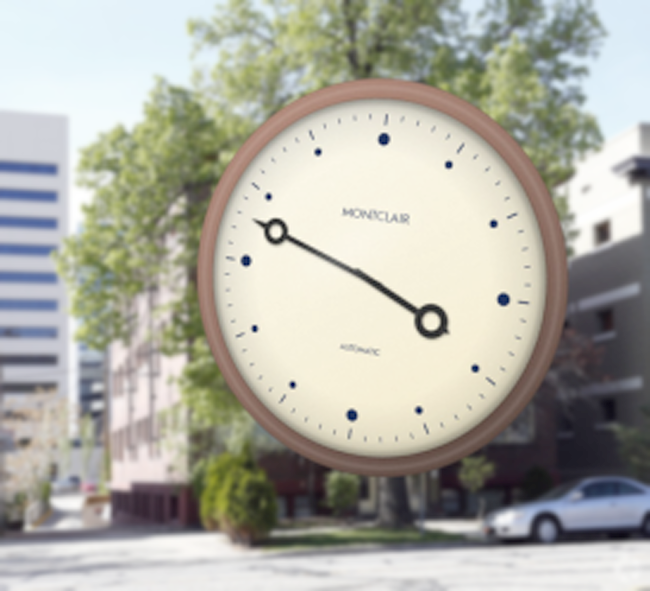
3h48
